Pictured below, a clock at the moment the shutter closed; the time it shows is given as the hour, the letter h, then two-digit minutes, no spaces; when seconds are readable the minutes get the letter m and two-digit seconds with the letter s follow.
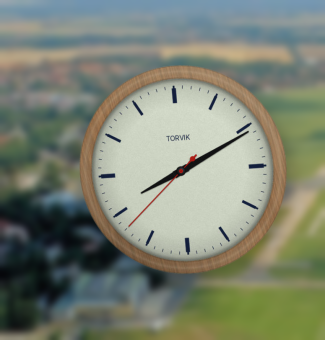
8h10m38s
